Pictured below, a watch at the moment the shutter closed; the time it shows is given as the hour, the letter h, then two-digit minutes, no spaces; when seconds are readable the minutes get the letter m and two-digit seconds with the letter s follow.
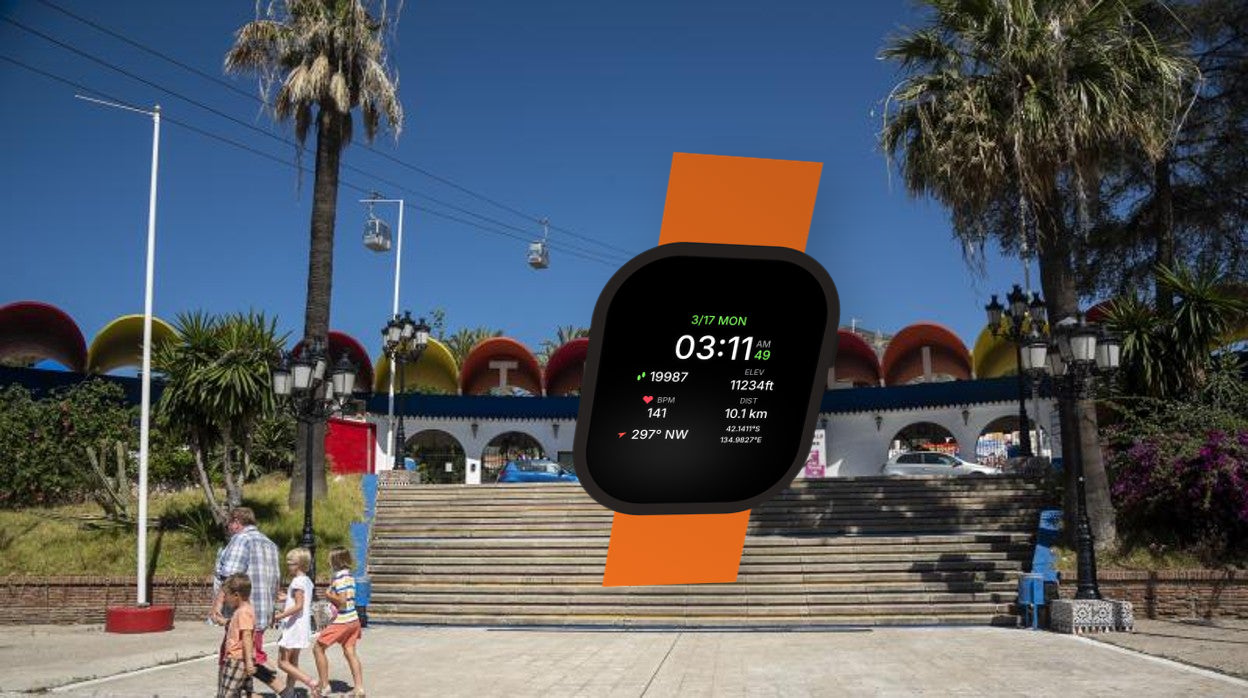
3h11m49s
